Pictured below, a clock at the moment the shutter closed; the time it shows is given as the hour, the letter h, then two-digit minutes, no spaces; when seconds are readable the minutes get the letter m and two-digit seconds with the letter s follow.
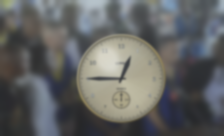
12h45
